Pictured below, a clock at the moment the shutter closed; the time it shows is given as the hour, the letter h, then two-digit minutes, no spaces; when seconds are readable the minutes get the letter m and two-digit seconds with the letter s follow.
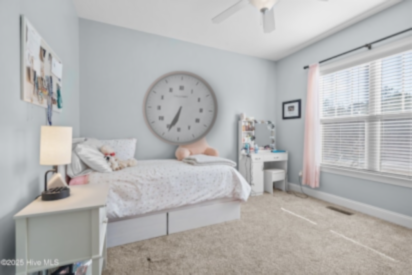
6h34
